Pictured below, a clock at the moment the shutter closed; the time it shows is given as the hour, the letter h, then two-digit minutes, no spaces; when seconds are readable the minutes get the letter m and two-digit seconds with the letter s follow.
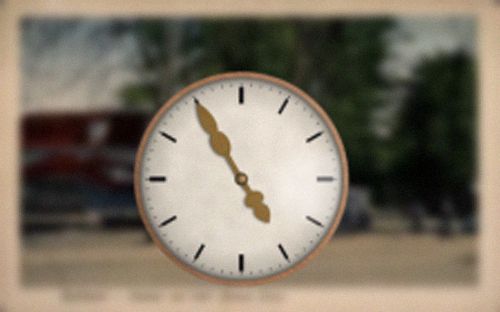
4h55
